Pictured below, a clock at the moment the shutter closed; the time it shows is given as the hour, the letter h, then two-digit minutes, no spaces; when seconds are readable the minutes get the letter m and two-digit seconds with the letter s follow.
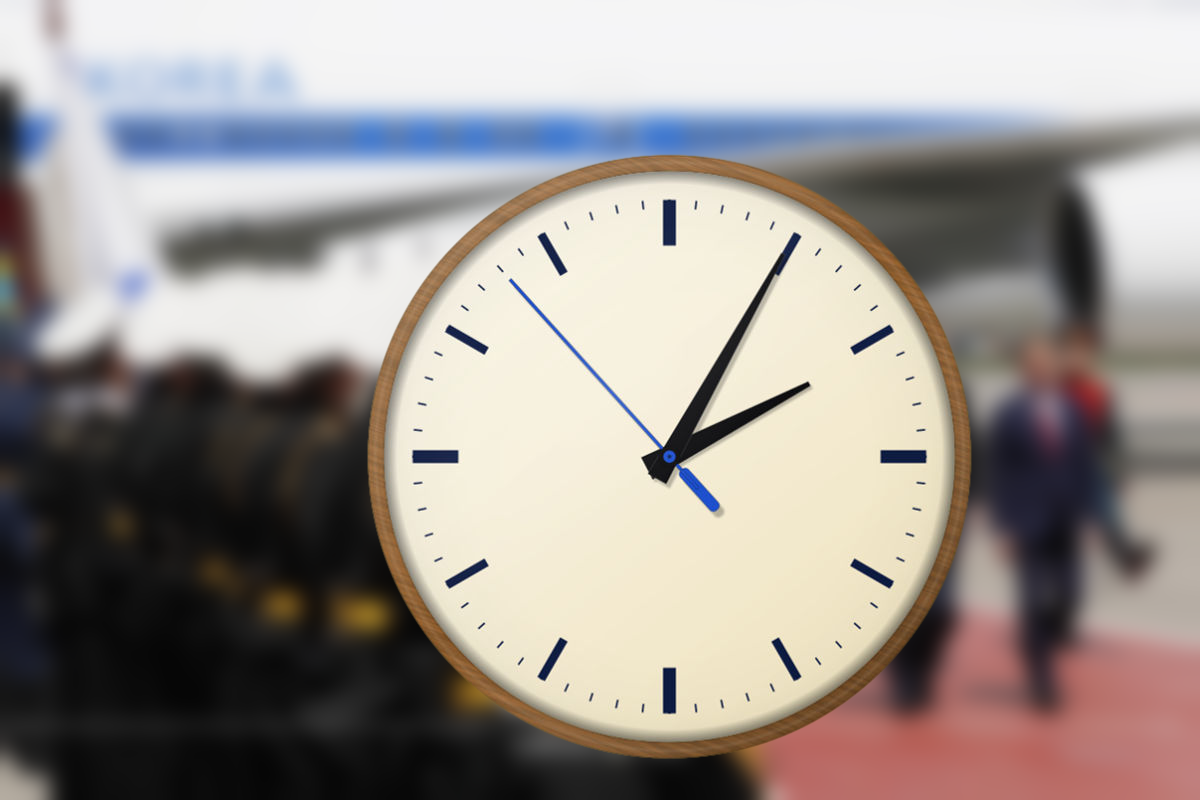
2h04m53s
